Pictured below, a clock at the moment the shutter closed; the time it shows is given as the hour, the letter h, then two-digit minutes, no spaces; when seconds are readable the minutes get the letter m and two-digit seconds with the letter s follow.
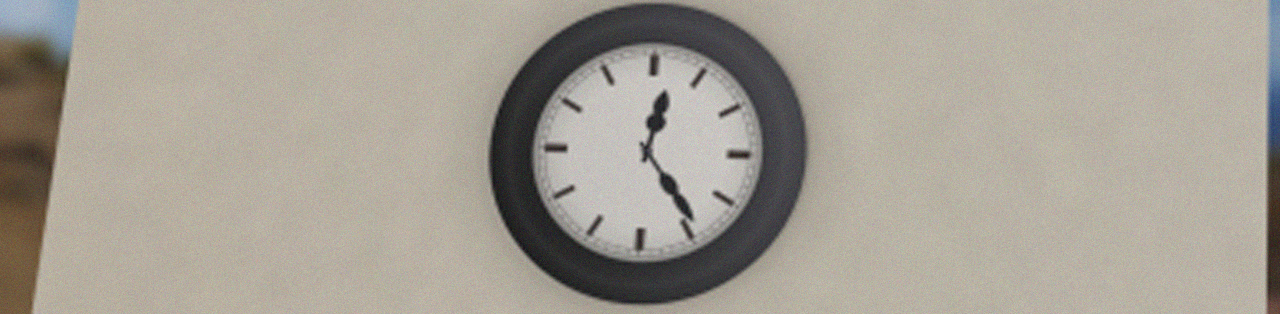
12h24
